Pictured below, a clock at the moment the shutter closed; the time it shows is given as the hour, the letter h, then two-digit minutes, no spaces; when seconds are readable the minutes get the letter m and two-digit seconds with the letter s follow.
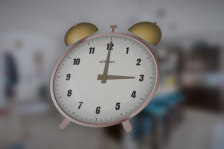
3h00
